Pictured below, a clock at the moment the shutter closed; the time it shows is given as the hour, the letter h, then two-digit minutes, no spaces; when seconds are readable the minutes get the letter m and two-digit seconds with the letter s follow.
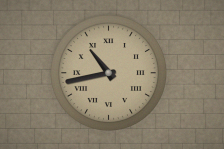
10h43
